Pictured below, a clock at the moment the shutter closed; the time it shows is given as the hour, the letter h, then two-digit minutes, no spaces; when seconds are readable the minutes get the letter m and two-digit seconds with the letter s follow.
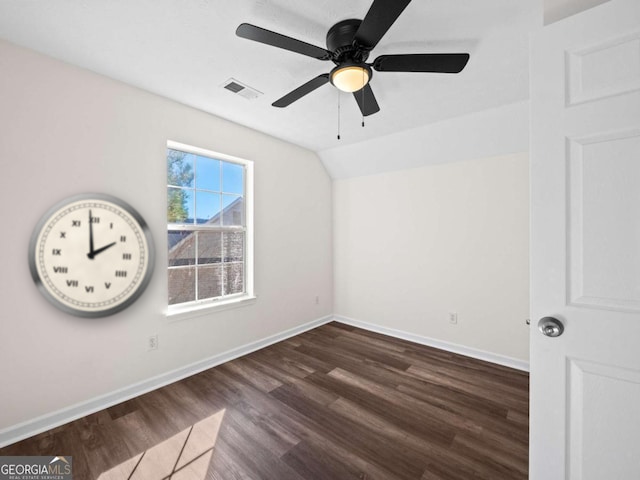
1h59
